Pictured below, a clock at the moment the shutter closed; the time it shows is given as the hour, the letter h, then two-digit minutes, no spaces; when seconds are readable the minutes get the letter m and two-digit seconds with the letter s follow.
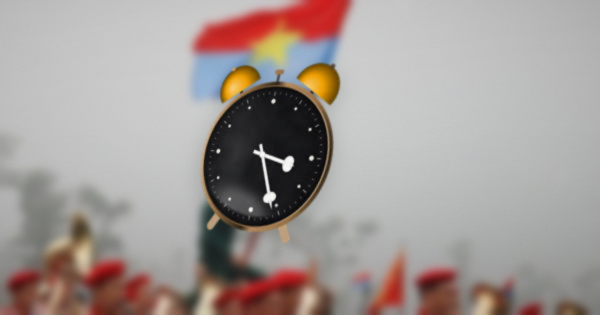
3h26
